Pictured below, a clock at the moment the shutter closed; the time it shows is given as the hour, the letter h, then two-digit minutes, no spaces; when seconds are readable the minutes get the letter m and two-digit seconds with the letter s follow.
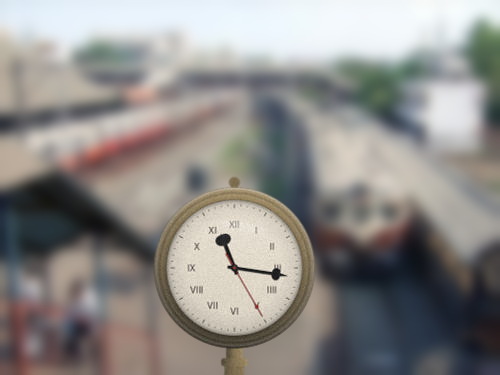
11h16m25s
